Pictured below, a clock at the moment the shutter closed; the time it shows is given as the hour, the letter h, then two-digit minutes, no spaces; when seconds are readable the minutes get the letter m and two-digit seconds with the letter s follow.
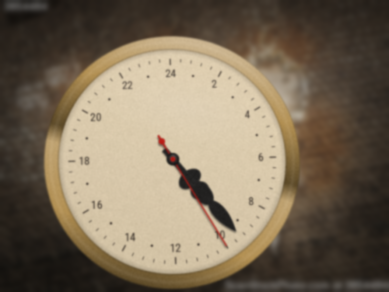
9h23m25s
